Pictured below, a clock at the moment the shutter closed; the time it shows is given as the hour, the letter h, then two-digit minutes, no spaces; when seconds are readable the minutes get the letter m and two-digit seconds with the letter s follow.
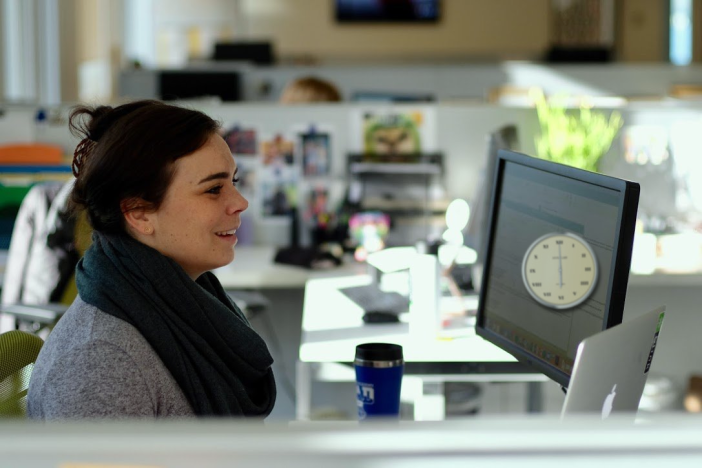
6h00
